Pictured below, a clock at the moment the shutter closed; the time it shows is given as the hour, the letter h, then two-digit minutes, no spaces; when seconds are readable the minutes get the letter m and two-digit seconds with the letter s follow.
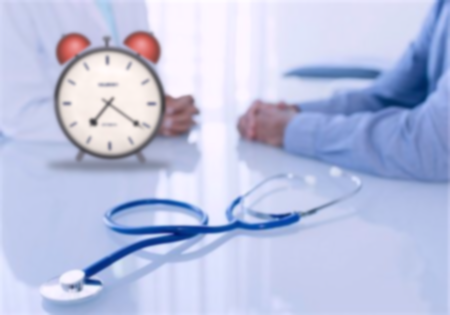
7h21
